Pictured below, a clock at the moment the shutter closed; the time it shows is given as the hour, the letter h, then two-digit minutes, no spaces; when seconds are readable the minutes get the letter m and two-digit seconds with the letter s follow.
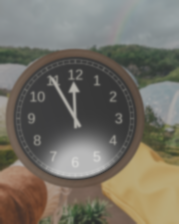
11h55
